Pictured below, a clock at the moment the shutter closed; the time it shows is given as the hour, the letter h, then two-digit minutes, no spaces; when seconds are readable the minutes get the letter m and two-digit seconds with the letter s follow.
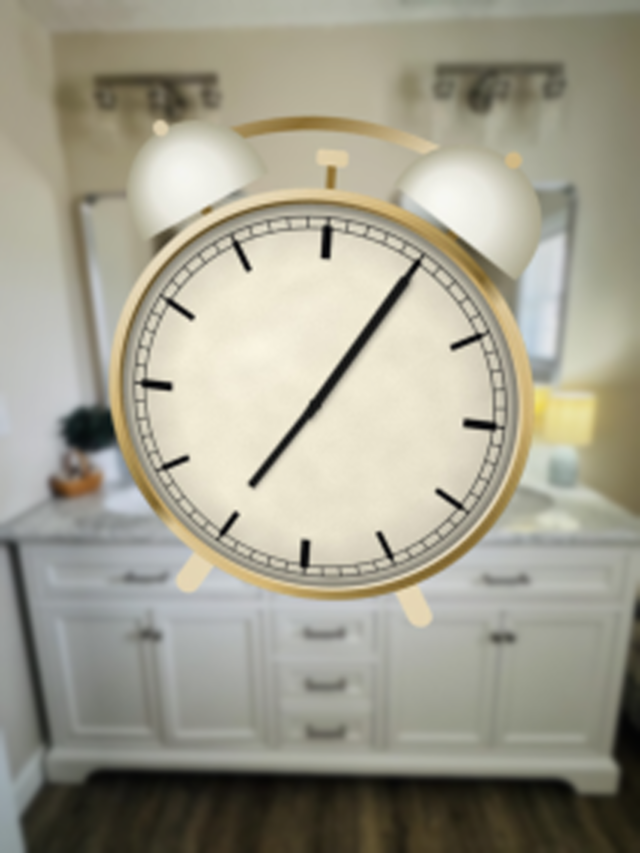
7h05
